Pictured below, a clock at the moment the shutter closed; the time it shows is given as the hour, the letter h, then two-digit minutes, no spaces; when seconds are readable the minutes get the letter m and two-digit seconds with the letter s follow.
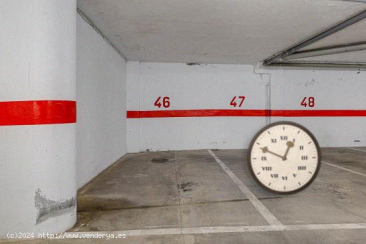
12h49
